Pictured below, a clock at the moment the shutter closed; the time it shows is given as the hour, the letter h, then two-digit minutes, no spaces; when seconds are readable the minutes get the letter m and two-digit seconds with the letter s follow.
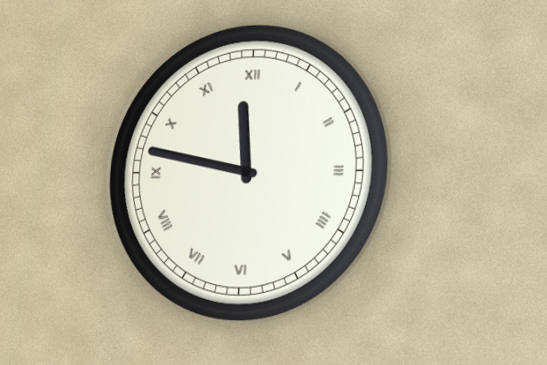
11h47
